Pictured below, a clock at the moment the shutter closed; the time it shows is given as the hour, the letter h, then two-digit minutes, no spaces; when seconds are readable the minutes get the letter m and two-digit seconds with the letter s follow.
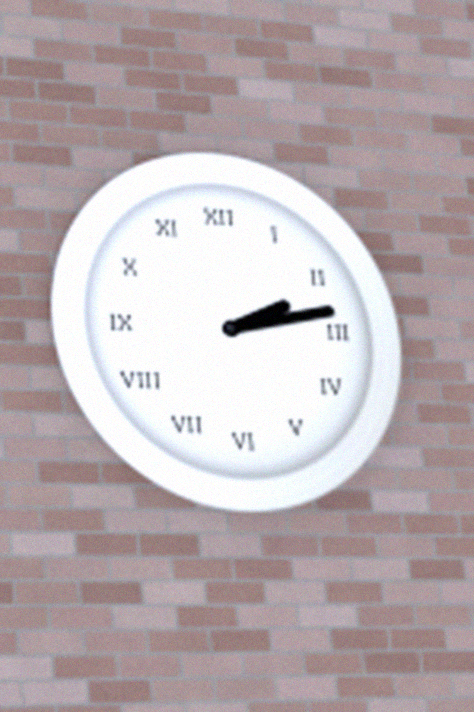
2h13
